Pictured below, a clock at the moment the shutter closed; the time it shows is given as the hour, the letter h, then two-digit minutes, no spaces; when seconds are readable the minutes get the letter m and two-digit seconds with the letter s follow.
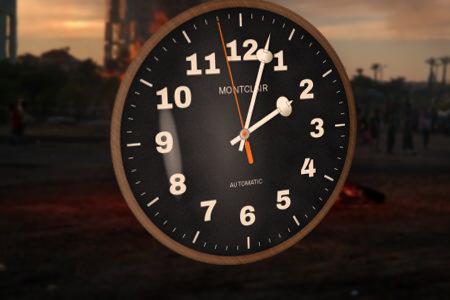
2h02m58s
